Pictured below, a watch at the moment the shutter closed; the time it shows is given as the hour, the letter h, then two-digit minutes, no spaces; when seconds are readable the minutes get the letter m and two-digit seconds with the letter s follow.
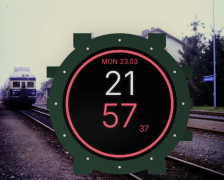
21h57m37s
